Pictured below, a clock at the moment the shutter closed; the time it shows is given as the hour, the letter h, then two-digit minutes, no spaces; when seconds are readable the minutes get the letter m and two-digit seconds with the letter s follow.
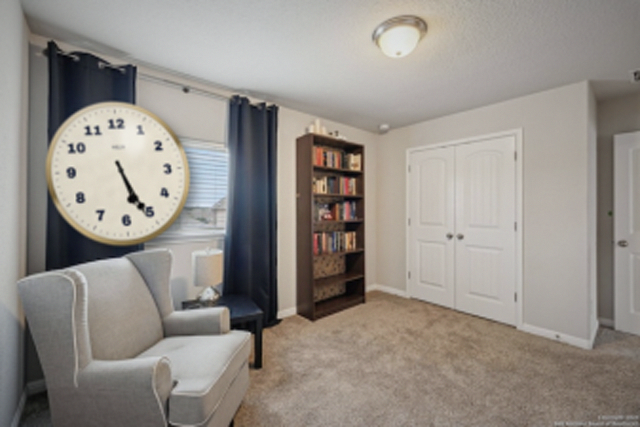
5h26
